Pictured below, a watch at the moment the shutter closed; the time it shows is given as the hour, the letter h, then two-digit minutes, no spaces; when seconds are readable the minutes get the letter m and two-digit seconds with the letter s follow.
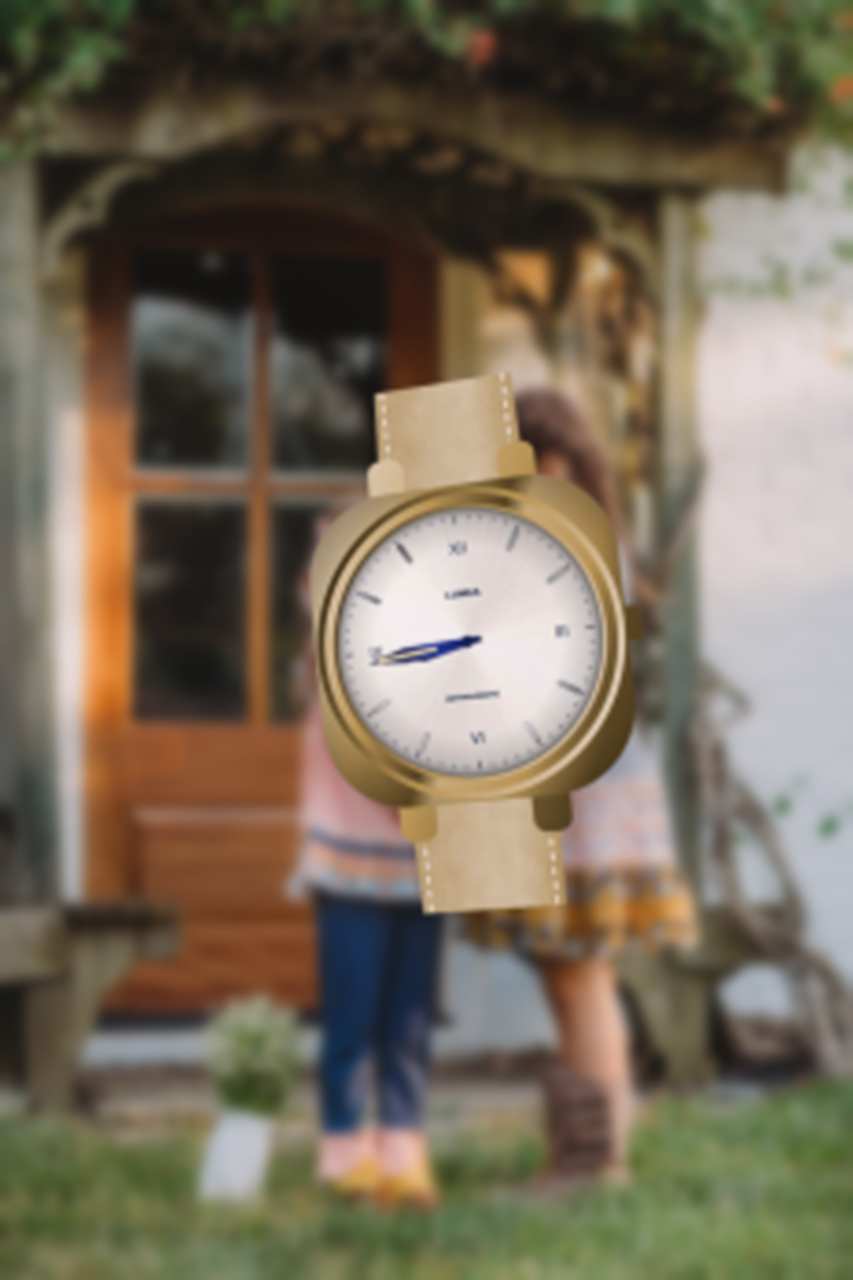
8h44
